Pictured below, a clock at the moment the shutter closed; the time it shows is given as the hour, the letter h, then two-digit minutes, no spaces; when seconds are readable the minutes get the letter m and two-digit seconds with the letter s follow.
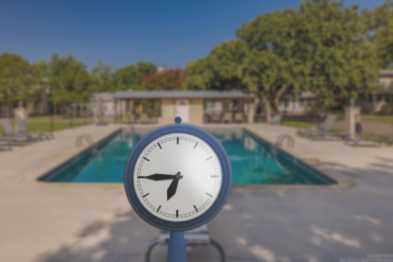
6h45
